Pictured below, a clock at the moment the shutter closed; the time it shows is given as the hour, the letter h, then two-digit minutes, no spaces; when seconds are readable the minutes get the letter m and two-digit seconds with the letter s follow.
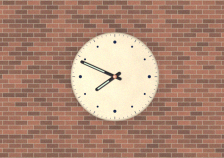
7h49
